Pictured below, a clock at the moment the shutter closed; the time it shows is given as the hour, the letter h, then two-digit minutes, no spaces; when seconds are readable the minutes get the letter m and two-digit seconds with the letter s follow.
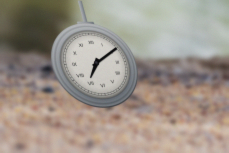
7h10
